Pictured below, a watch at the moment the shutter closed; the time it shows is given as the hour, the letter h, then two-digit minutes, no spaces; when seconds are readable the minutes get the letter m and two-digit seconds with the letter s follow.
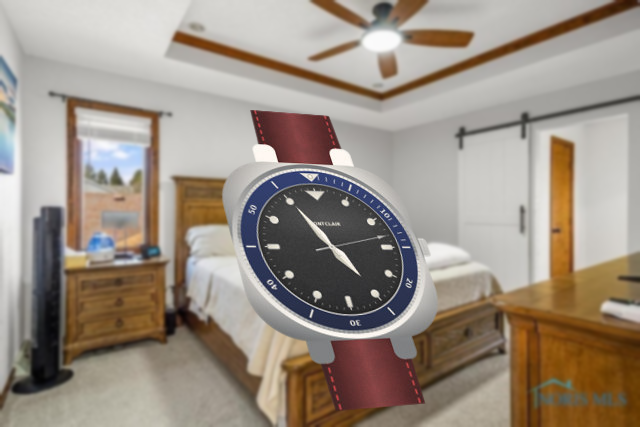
4h55m13s
